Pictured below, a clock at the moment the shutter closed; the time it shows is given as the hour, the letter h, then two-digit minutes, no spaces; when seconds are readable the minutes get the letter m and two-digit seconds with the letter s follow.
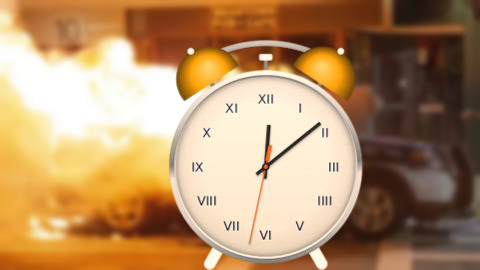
12h08m32s
